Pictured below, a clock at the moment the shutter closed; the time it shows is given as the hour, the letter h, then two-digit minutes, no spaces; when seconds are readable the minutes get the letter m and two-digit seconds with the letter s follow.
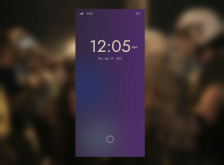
12h05
